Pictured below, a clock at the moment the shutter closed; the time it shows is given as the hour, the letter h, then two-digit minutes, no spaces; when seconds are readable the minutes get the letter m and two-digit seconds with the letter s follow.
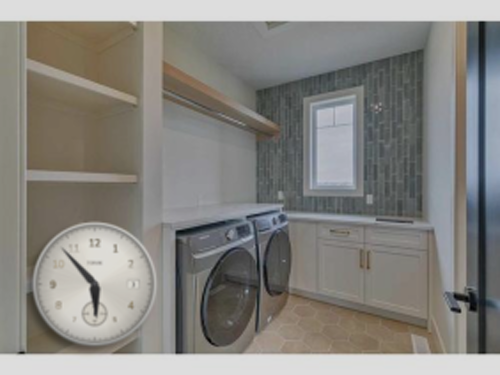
5h53
